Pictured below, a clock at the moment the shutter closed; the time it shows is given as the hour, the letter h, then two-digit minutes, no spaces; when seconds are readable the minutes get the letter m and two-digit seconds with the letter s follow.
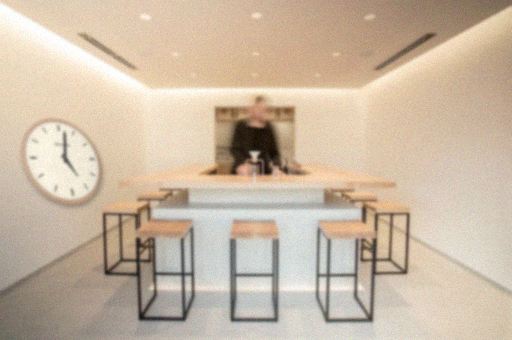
5h02
